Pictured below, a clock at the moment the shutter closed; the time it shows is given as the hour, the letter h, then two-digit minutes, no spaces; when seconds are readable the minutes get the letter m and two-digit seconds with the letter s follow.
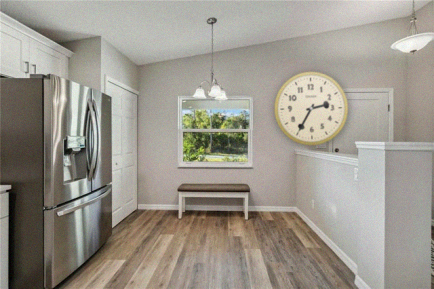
2h35
